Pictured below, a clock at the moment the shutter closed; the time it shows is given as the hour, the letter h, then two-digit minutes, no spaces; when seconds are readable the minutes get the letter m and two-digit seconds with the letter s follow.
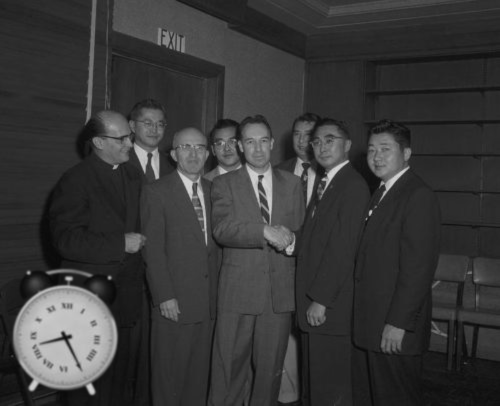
8h25
